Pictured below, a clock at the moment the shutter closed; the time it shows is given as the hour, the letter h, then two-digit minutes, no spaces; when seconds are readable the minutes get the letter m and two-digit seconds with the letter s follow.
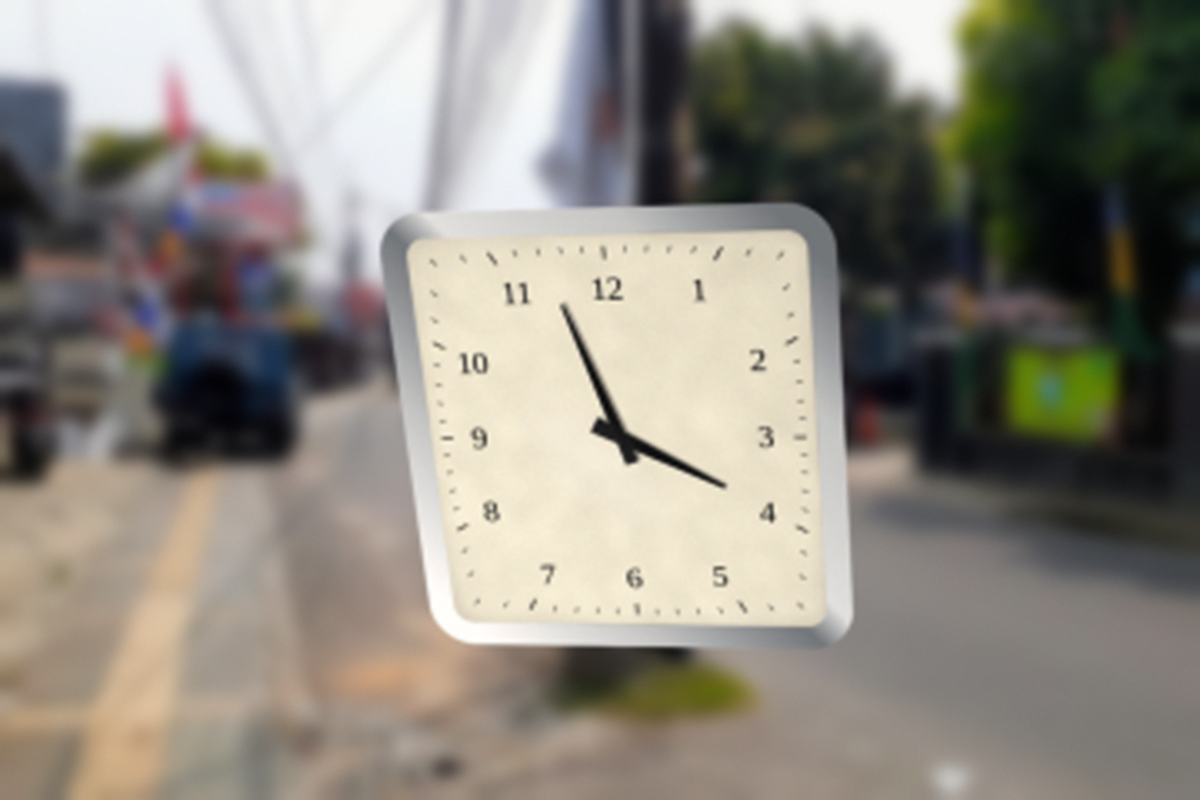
3h57
